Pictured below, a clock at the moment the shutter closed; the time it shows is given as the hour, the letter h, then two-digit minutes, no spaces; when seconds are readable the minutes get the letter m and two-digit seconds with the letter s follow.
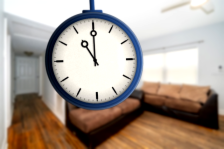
11h00
